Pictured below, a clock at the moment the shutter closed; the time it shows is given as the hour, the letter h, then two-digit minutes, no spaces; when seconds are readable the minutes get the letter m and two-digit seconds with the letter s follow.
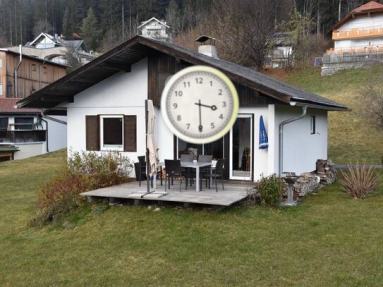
3h30
